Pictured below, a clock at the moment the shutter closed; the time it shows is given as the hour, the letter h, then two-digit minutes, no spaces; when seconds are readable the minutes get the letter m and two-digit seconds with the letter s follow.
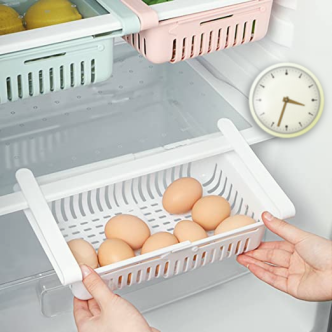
3h33
